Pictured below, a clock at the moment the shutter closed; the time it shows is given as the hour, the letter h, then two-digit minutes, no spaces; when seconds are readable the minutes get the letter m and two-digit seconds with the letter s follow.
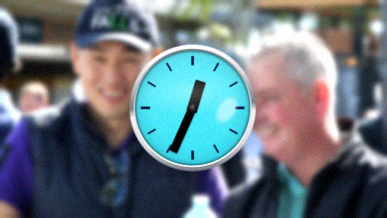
12h34
